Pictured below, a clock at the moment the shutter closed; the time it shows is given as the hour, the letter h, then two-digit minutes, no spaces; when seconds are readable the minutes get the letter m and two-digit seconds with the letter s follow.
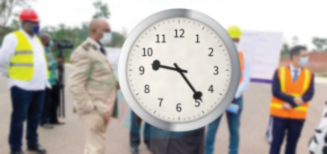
9h24
